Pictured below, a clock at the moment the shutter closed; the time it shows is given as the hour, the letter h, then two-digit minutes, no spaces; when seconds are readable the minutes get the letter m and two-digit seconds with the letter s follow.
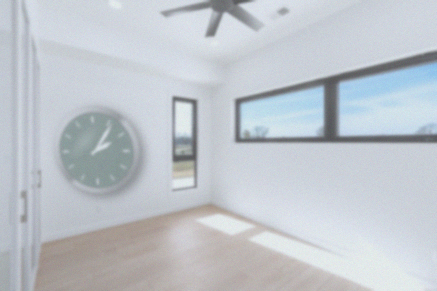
2h06
